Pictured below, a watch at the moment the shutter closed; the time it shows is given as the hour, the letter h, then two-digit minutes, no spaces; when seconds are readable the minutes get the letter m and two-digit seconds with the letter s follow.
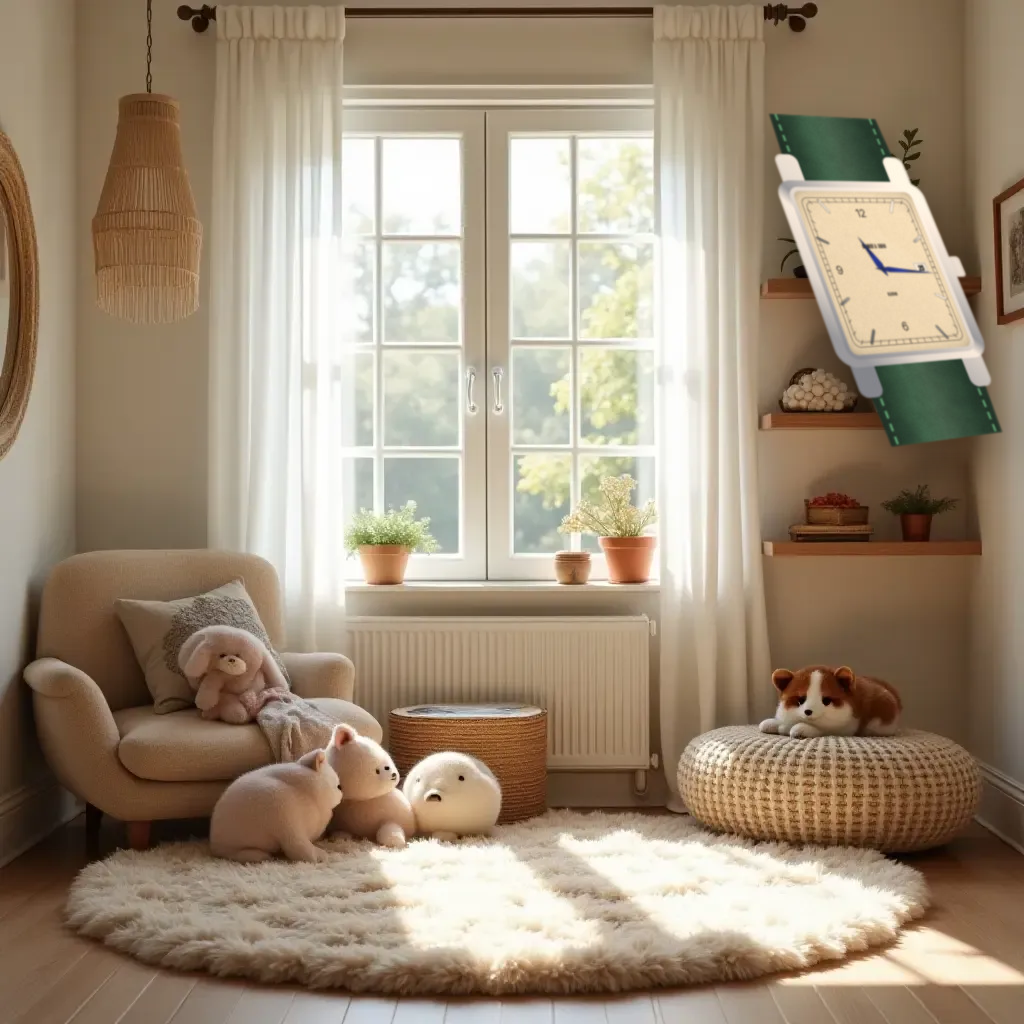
11h16
